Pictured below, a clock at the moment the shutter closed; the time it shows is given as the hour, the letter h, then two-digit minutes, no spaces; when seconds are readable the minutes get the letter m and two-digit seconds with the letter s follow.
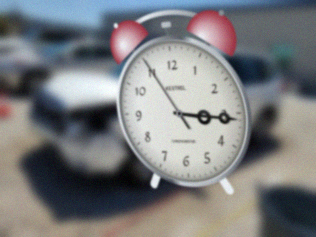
3h15m55s
